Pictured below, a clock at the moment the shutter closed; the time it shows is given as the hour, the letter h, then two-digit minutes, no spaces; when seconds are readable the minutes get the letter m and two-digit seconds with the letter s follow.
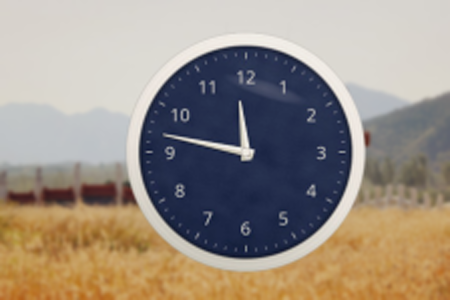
11h47
